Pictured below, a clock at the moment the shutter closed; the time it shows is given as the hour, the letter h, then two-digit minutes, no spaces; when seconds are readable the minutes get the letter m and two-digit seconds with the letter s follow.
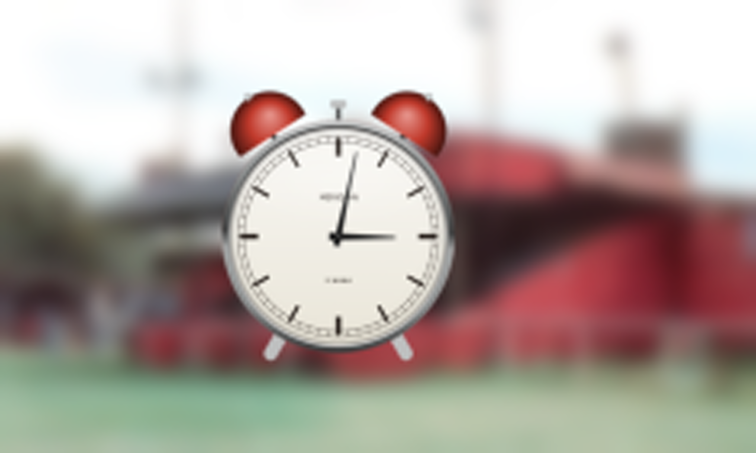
3h02
